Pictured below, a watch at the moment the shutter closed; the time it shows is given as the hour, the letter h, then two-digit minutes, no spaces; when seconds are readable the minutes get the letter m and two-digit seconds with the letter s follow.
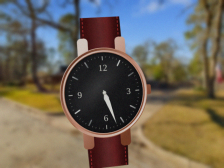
5h27
